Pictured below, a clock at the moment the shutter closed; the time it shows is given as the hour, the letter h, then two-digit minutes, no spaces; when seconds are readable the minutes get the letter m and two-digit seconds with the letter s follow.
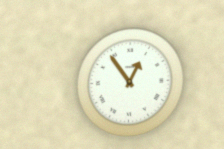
12h54
